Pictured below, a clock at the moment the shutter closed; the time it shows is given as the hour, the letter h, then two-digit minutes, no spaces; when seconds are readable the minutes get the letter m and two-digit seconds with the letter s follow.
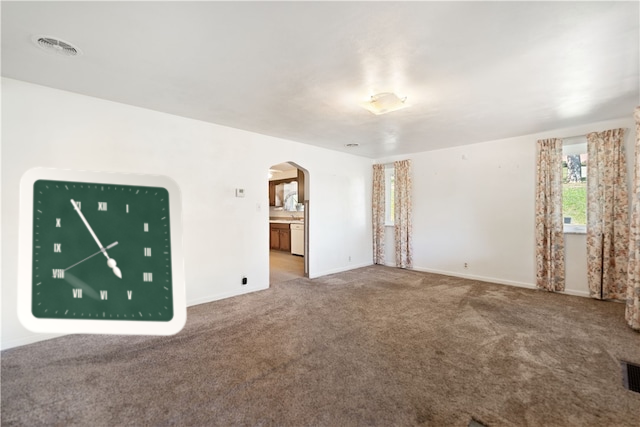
4h54m40s
